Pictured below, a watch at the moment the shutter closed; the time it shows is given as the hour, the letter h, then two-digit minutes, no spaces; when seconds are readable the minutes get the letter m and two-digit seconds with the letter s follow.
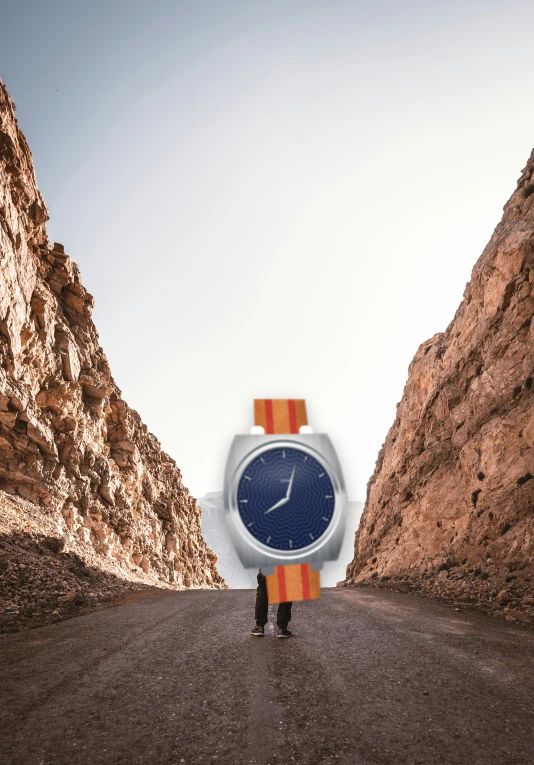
8h03
